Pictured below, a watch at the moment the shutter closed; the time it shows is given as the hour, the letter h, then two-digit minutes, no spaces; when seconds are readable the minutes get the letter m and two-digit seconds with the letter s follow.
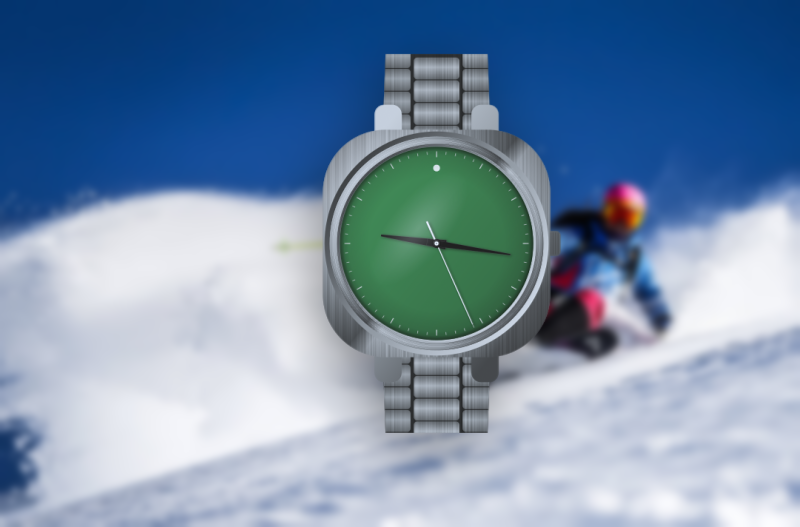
9h16m26s
